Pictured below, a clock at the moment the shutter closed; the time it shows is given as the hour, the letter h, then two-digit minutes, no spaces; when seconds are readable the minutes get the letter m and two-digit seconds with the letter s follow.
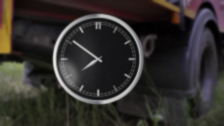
7h51
